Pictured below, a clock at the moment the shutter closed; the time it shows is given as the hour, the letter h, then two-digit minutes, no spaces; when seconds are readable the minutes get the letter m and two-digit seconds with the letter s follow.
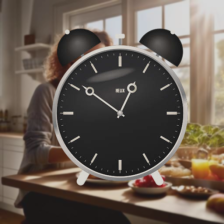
12h51
